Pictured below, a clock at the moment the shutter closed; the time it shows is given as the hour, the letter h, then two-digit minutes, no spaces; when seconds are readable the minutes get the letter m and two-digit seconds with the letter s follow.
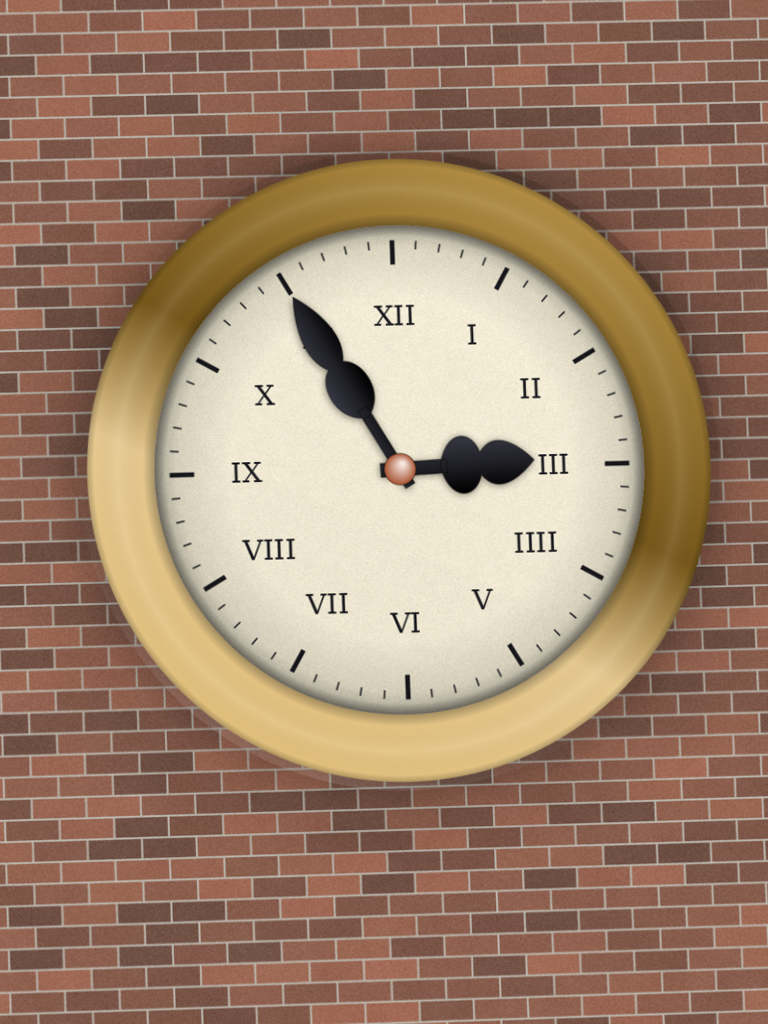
2h55
